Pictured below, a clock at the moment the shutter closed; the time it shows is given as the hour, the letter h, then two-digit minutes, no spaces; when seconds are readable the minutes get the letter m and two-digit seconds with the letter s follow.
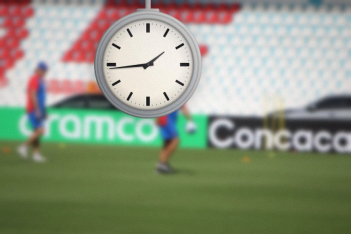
1h44
